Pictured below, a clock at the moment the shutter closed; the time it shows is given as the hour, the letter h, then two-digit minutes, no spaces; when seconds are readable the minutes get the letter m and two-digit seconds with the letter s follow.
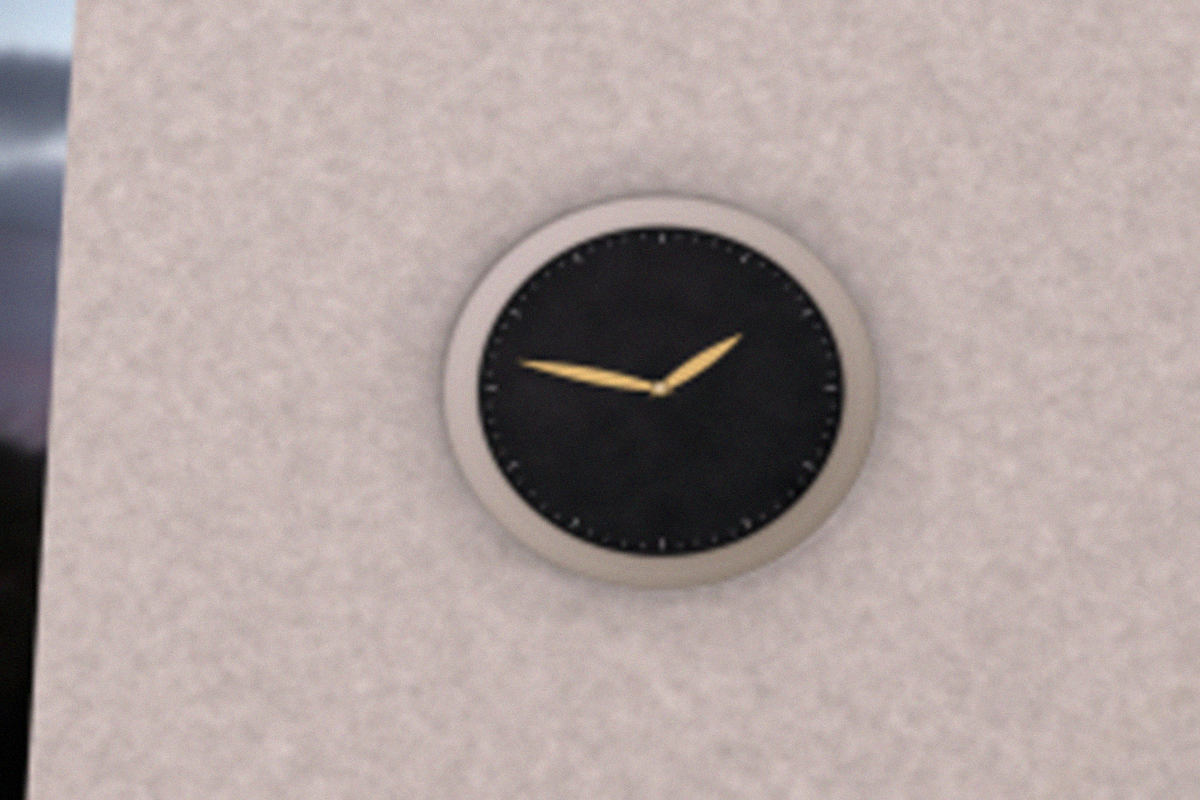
1h47
